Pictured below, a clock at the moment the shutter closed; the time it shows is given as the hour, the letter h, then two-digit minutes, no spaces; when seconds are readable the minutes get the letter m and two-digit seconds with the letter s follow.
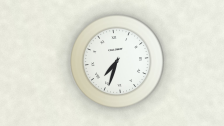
7h34
